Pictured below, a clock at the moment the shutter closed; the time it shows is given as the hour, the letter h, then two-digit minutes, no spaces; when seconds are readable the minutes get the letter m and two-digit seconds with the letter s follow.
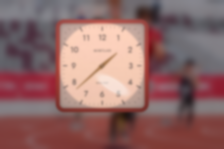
1h38
